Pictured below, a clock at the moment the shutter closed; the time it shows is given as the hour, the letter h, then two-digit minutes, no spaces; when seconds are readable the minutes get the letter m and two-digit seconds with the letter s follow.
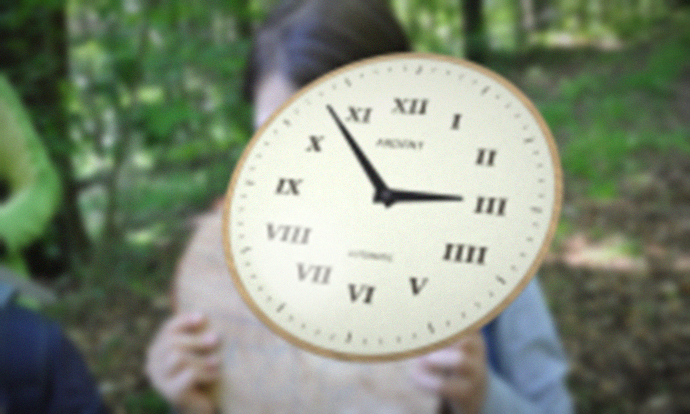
2h53
